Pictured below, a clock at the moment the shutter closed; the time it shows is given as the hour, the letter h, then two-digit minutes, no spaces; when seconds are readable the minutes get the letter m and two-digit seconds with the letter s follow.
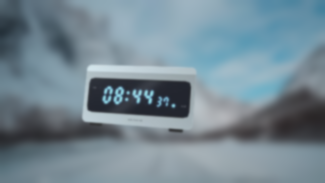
8h44
